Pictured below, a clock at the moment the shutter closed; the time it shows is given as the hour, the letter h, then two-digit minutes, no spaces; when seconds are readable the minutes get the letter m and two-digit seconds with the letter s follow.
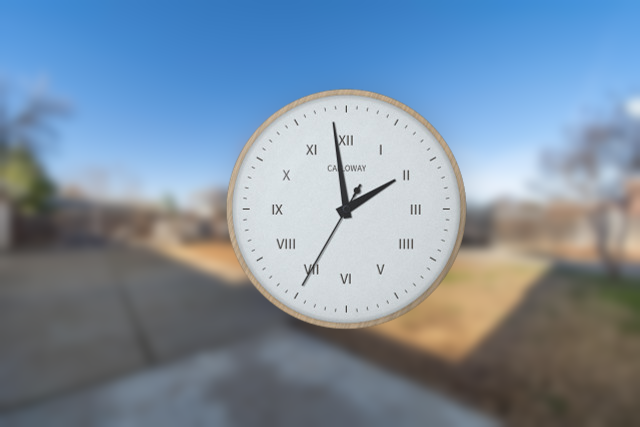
1h58m35s
